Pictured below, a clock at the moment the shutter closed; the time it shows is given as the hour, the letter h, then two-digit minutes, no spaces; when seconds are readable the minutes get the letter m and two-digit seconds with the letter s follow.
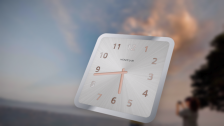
5h43
